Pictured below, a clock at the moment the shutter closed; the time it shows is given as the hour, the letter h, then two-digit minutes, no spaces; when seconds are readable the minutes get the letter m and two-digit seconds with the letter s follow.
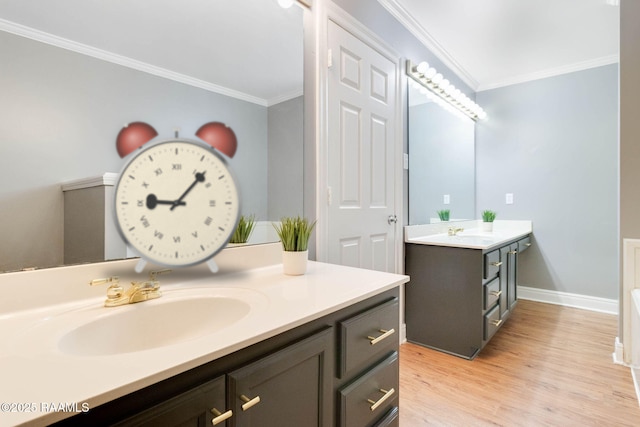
9h07
